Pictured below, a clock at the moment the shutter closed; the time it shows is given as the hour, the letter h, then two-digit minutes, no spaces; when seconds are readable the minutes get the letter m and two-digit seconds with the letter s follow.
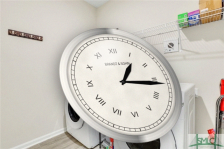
1h16
